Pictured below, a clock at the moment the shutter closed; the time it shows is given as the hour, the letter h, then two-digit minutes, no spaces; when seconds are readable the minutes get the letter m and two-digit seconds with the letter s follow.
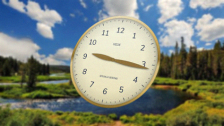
9h16
